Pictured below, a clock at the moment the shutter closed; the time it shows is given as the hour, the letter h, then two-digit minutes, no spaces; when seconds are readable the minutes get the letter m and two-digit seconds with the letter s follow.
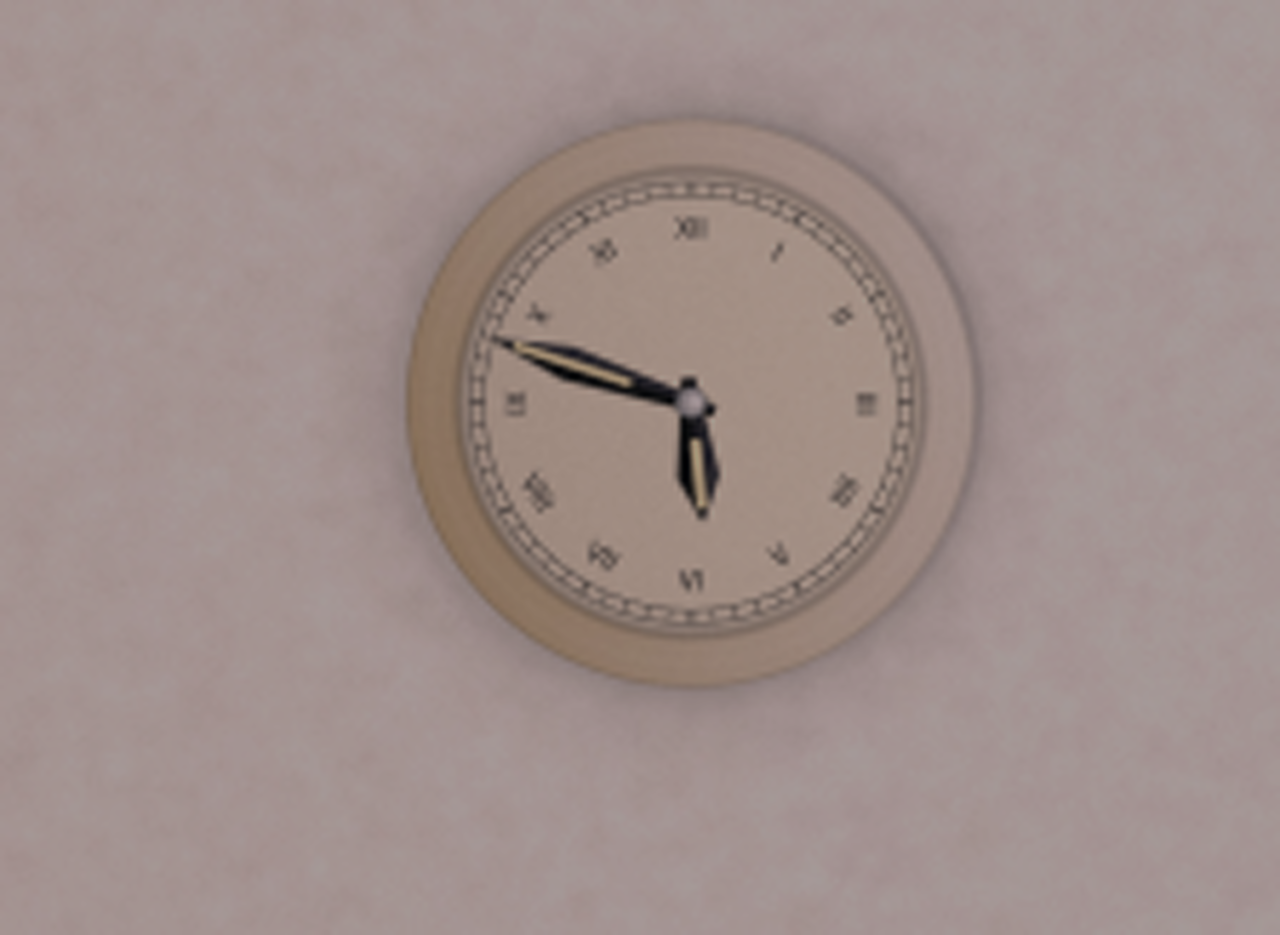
5h48
